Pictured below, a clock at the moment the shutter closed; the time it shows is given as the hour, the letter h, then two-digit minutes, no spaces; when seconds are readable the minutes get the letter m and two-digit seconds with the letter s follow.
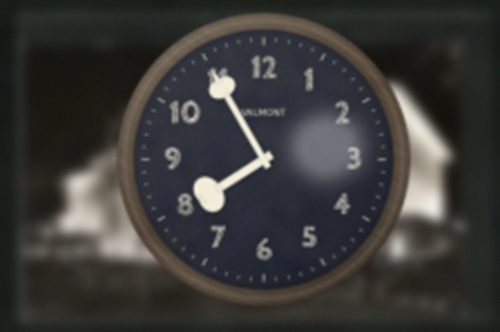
7h55
